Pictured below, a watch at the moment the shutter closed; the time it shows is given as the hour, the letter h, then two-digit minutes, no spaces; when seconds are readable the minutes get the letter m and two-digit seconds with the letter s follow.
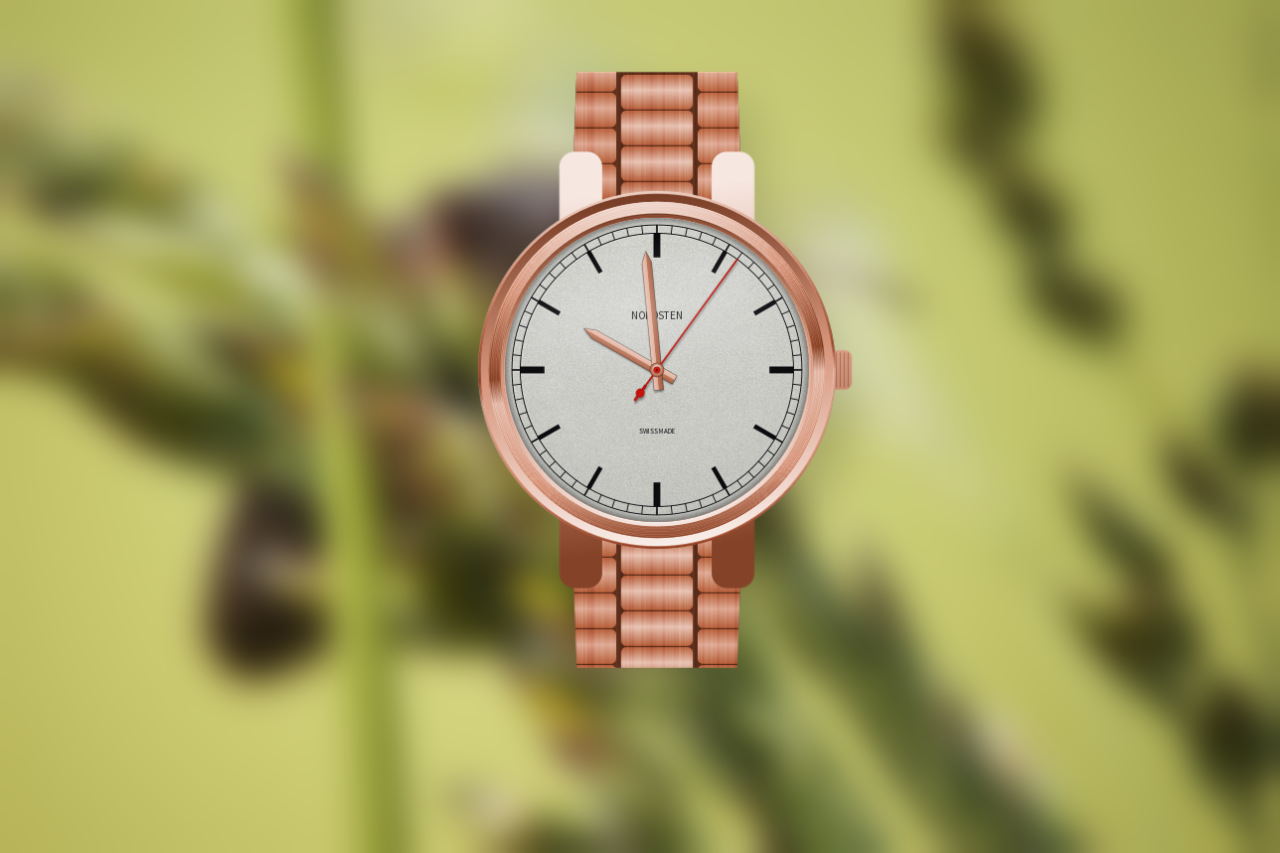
9h59m06s
